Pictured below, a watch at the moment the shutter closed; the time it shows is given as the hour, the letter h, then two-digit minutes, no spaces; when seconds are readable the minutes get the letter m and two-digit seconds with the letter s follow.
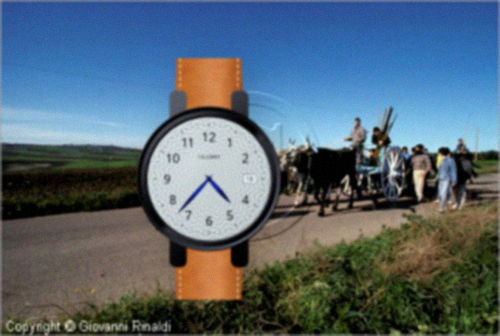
4h37
